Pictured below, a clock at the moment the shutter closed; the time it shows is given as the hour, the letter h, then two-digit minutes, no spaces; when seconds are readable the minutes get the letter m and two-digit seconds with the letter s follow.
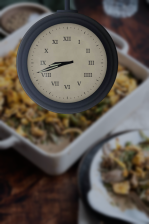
8h42
